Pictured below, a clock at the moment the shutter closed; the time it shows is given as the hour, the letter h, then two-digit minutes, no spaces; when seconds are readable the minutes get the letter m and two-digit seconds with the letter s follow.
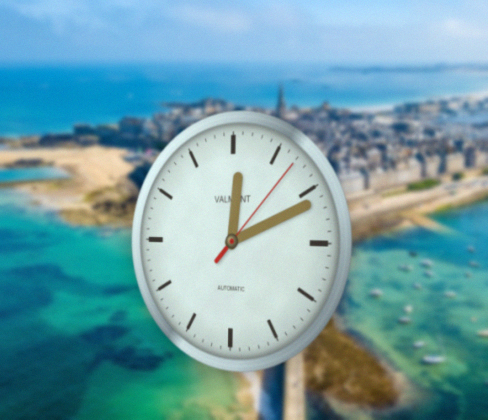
12h11m07s
